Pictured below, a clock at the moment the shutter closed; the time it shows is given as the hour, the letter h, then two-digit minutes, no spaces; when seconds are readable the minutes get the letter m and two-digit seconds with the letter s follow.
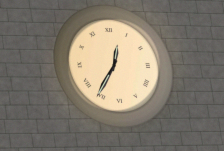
12h36
